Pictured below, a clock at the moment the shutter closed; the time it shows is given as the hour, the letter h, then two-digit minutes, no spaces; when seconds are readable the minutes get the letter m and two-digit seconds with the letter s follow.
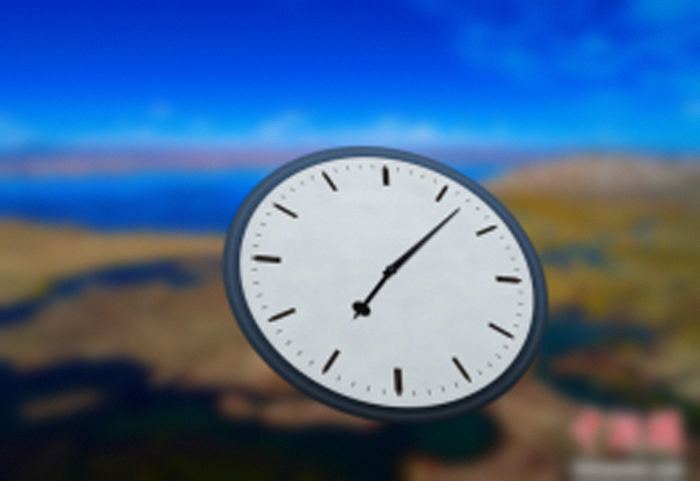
7h07
